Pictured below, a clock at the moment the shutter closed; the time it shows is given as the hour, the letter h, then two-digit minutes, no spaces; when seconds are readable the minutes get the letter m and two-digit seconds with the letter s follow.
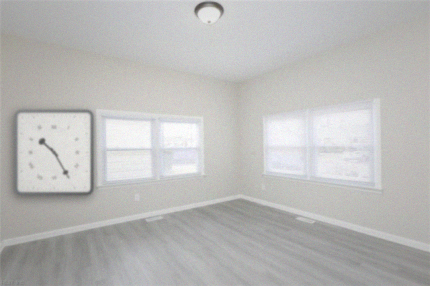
10h25
